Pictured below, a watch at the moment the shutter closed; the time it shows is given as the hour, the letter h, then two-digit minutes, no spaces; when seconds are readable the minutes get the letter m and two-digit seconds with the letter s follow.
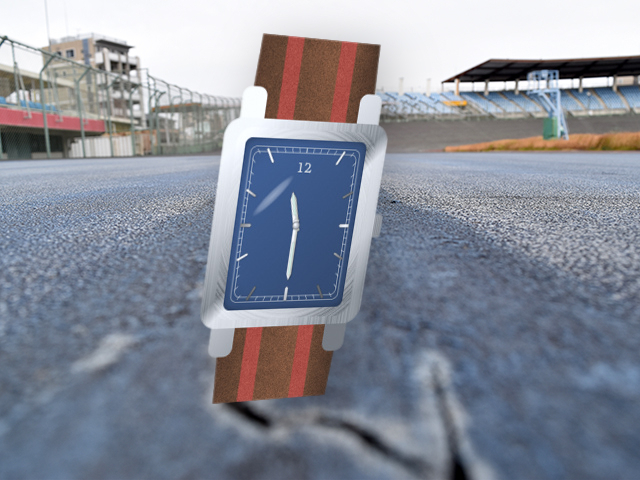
11h30
